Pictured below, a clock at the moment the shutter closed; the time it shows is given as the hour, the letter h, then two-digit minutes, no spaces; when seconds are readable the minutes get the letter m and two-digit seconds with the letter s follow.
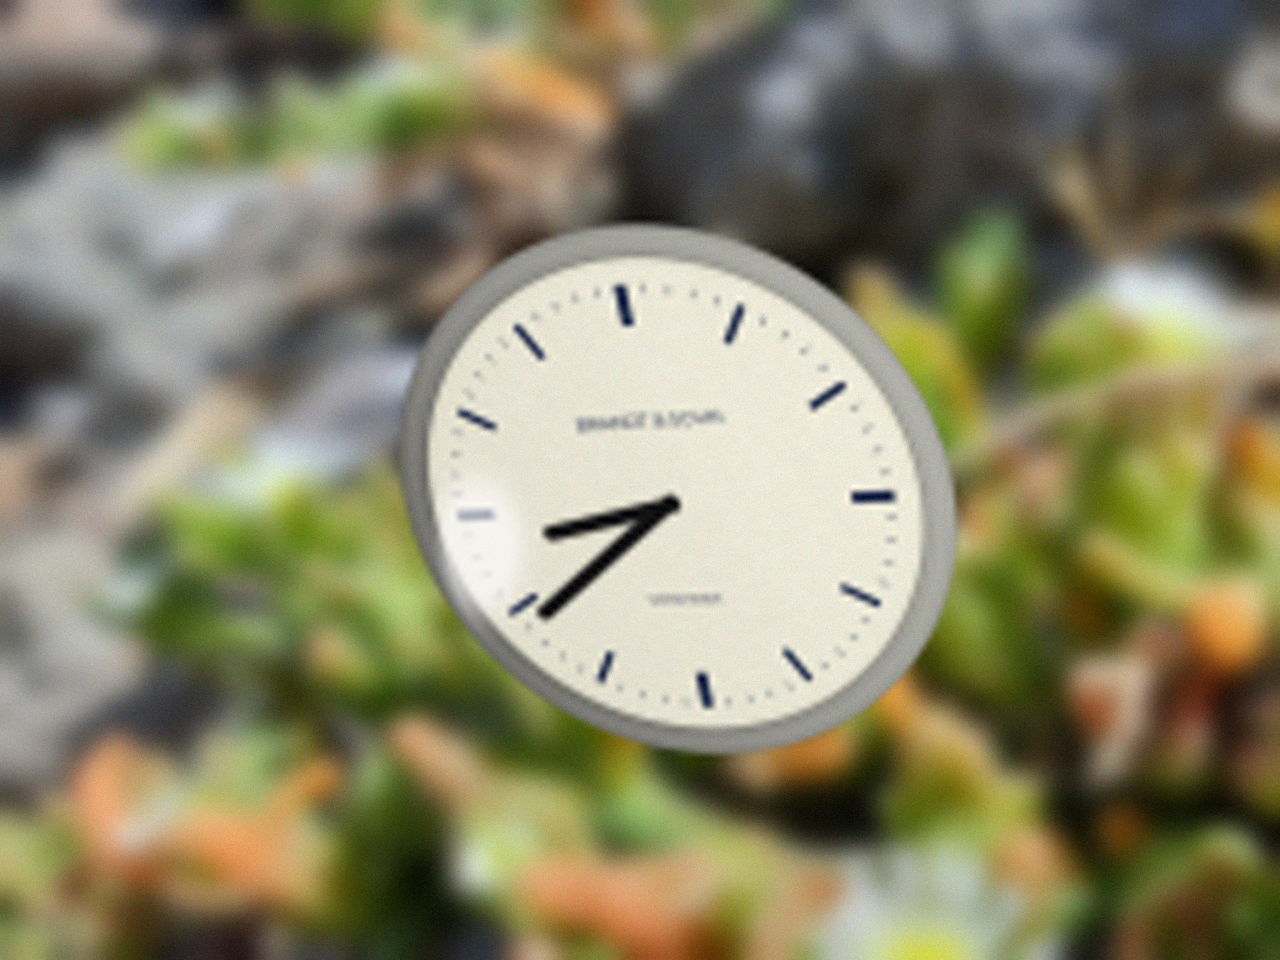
8h39
